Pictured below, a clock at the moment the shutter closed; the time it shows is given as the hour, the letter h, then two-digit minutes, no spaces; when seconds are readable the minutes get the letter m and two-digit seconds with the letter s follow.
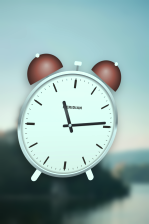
11h14
